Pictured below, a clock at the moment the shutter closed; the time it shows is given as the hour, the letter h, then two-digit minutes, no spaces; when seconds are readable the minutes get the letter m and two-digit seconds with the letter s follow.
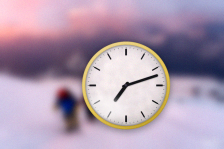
7h12
